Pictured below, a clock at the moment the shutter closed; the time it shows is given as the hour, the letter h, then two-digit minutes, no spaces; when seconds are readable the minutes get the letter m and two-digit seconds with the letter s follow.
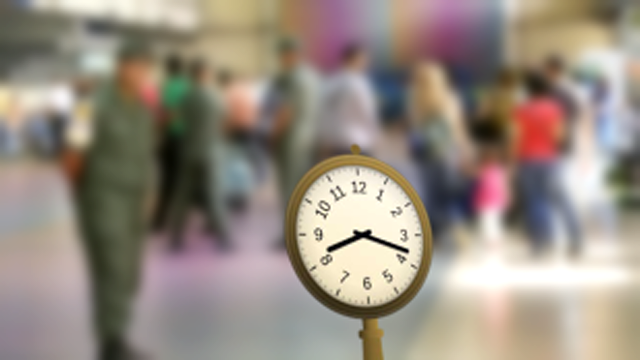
8h18
